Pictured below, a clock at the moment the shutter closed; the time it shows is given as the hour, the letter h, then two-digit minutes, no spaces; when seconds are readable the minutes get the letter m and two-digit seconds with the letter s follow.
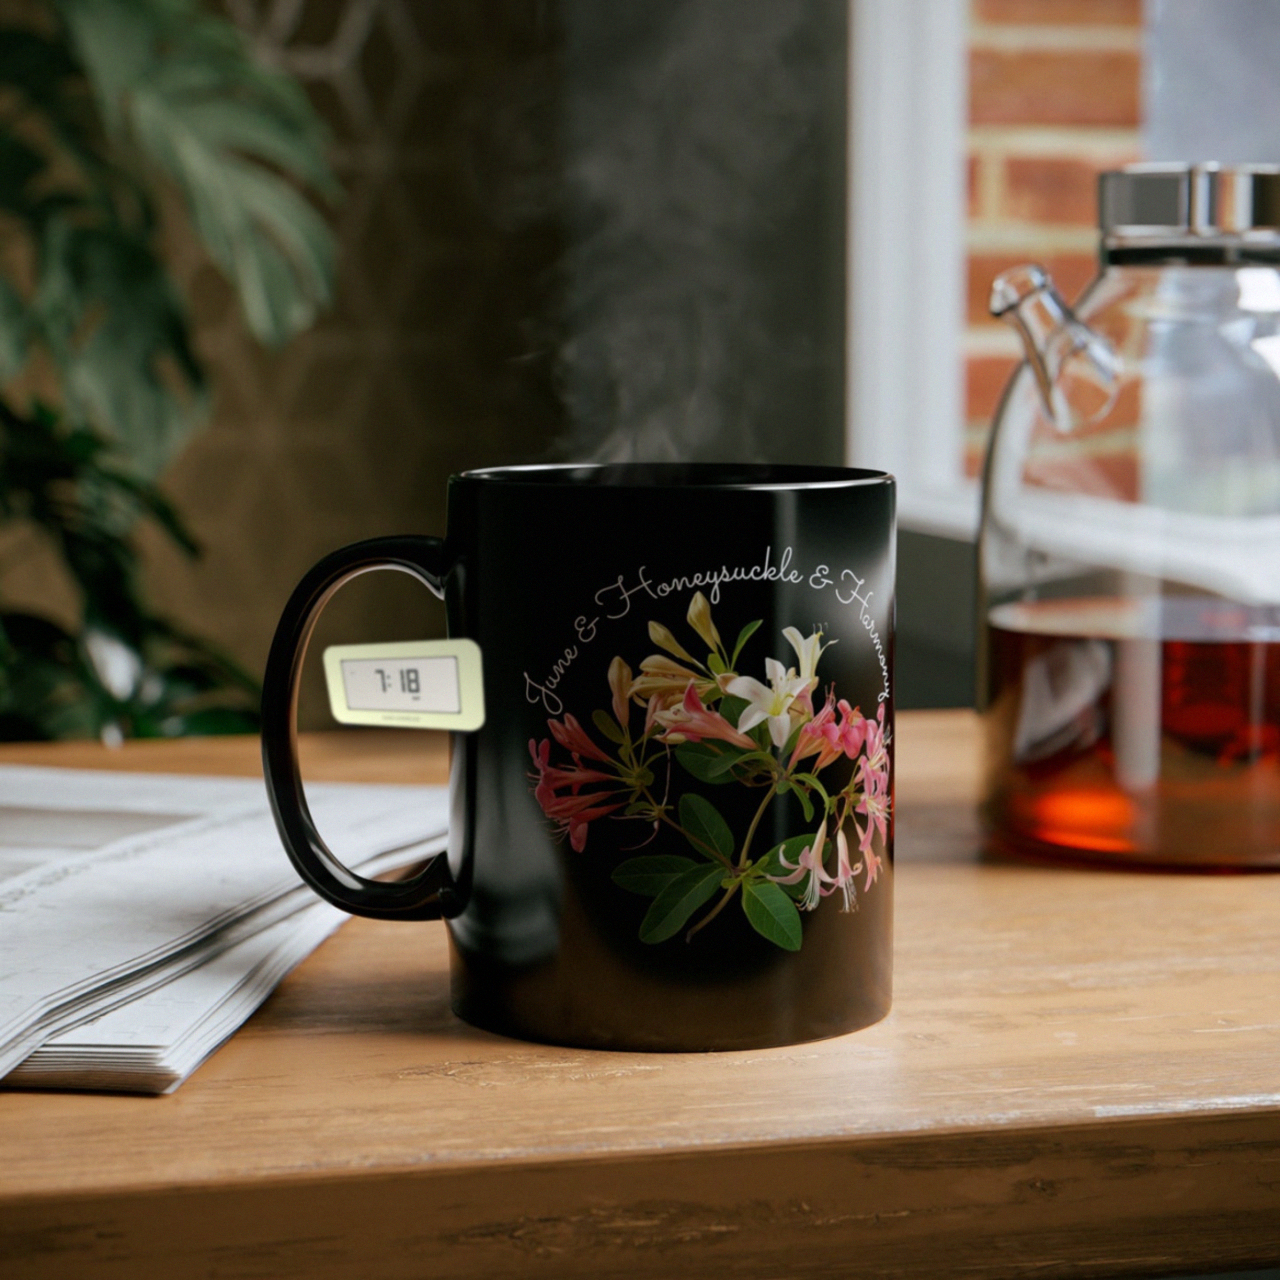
7h18
